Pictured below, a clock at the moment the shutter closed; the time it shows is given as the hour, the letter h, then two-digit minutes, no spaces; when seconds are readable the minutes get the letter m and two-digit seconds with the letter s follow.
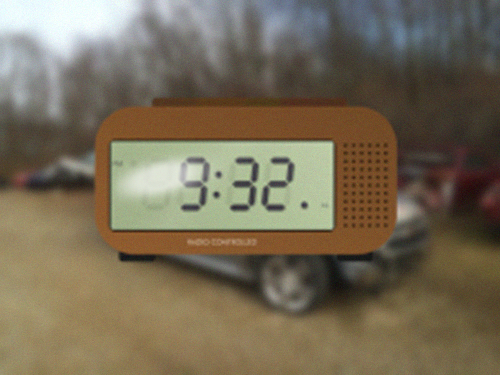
9h32
